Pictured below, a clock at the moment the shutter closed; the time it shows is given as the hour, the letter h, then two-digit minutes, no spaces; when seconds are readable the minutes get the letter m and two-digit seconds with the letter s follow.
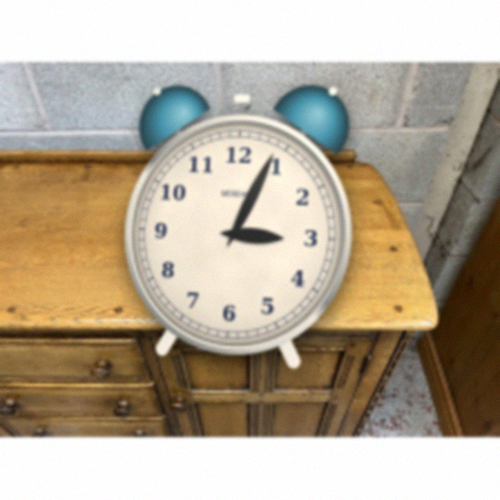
3h04
